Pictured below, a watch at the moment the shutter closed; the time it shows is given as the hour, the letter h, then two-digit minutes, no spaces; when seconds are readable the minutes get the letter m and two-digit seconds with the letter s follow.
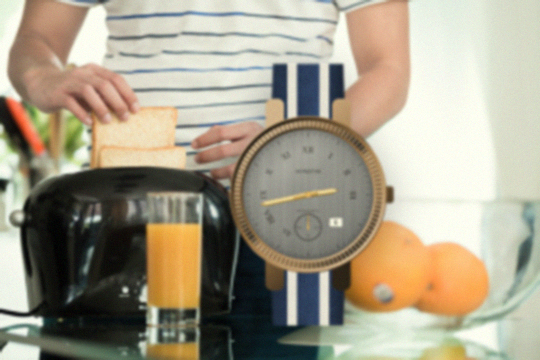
2h43
